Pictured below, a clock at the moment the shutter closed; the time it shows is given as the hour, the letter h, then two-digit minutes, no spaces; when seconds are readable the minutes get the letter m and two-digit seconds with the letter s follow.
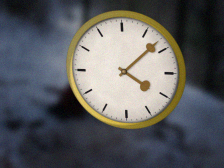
4h08
